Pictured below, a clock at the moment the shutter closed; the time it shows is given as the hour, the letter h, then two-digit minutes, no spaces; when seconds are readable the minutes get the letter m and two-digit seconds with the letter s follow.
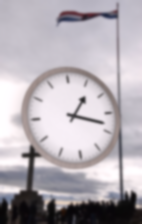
1h18
